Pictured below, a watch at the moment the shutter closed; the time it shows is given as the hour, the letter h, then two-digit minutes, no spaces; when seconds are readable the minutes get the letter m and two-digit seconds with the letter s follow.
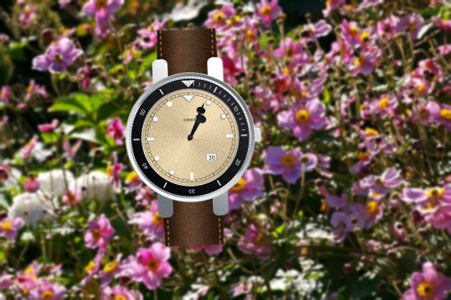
1h04
